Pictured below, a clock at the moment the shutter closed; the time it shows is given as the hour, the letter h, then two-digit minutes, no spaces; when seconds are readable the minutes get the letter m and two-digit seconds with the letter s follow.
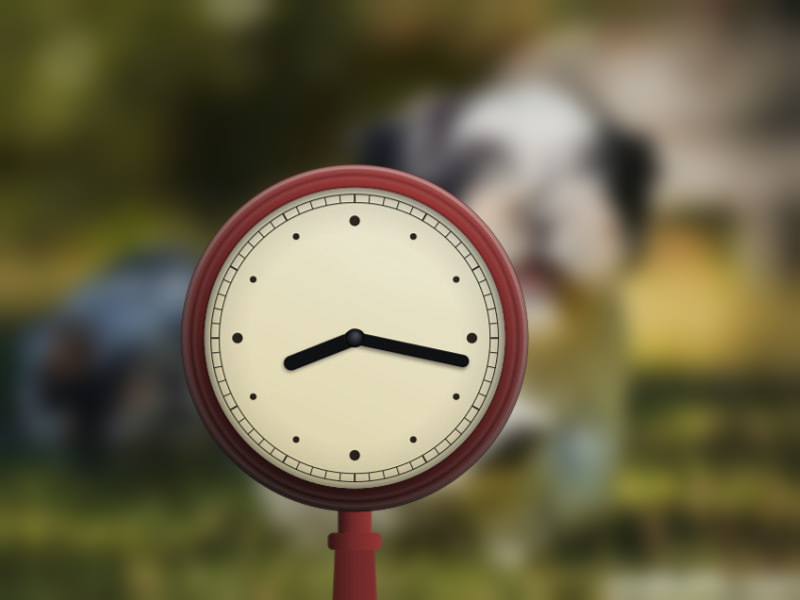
8h17
